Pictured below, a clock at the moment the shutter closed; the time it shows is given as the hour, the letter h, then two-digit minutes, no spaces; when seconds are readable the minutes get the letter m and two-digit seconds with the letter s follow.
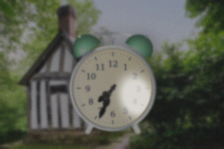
7h34
